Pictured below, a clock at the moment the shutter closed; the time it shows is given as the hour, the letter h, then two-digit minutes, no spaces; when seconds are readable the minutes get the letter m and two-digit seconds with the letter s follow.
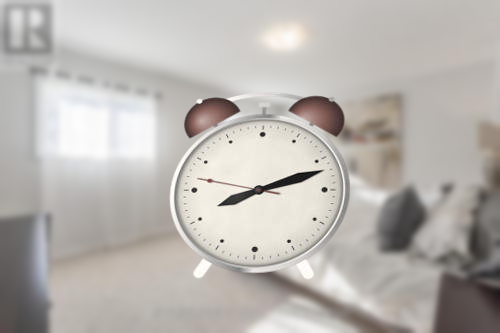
8h11m47s
